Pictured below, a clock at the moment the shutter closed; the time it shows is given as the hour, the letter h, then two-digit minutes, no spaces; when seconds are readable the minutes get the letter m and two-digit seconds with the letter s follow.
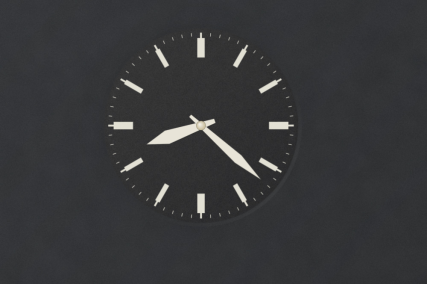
8h22
